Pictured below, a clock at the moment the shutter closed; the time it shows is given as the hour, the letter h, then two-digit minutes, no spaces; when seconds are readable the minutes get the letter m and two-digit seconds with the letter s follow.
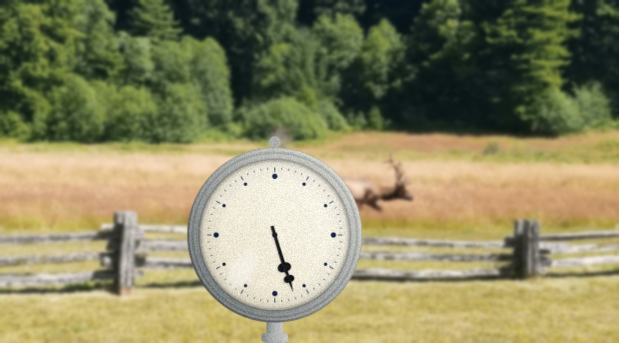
5h27
